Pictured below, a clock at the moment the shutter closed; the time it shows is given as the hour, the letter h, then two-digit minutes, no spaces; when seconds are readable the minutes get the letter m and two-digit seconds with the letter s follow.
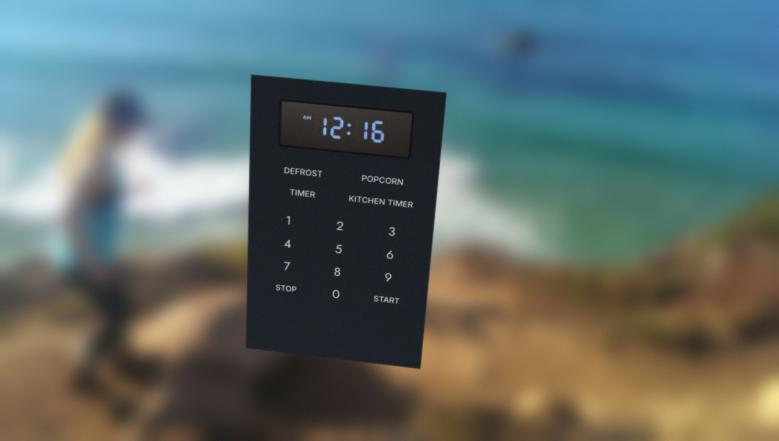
12h16
